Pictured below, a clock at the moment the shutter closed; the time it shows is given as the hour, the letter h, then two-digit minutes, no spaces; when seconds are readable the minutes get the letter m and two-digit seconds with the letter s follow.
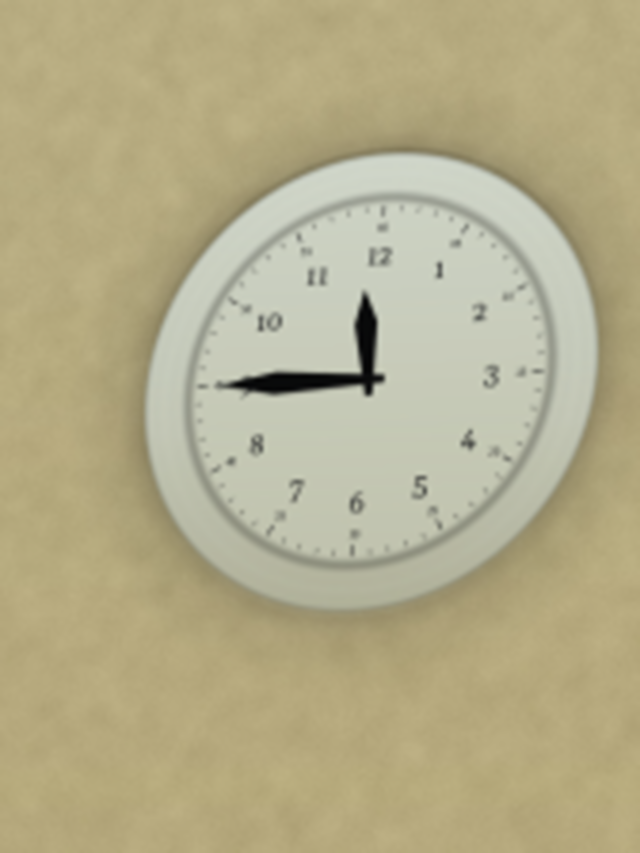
11h45
